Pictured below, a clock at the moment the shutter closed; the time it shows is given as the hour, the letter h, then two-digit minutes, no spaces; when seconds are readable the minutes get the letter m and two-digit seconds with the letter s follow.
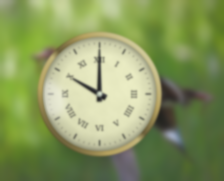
10h00
